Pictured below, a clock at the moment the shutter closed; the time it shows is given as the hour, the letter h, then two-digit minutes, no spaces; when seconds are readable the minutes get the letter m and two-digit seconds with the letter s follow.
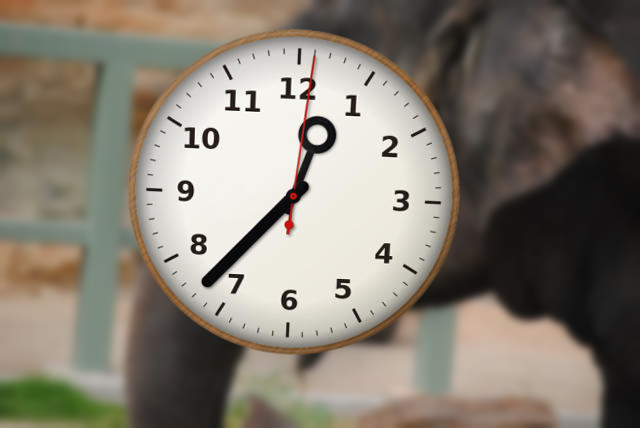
12h37m01s
